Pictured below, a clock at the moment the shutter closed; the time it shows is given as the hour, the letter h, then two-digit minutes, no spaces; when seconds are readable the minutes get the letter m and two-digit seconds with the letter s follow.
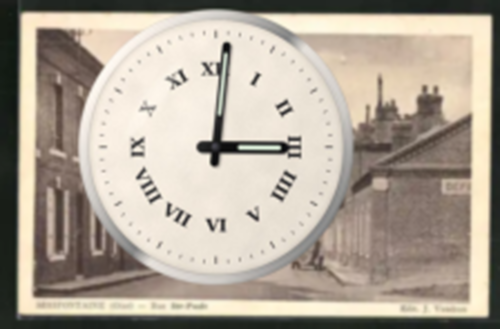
3h01
